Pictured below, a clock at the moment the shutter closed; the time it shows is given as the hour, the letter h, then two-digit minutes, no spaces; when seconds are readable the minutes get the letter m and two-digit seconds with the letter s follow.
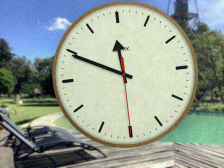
11h49m30s
